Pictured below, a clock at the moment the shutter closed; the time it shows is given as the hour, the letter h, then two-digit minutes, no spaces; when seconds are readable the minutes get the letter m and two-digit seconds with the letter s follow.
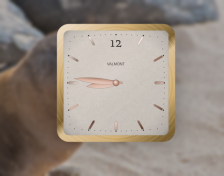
8h46
